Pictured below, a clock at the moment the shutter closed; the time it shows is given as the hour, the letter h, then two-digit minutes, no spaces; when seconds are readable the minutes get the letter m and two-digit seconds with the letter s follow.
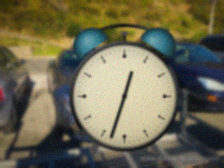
12h33
